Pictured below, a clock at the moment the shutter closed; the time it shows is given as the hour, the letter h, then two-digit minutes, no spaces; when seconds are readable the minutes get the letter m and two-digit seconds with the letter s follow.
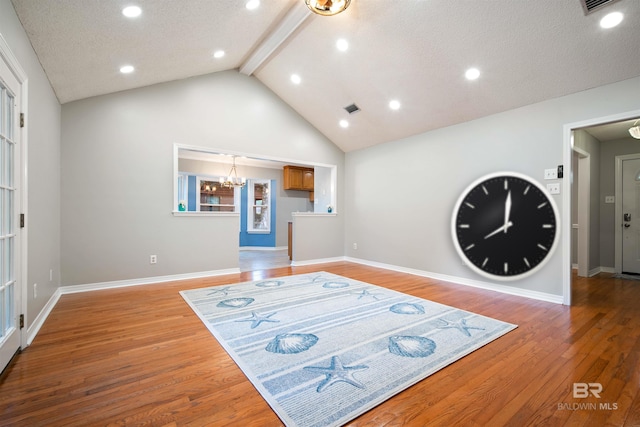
8h01
